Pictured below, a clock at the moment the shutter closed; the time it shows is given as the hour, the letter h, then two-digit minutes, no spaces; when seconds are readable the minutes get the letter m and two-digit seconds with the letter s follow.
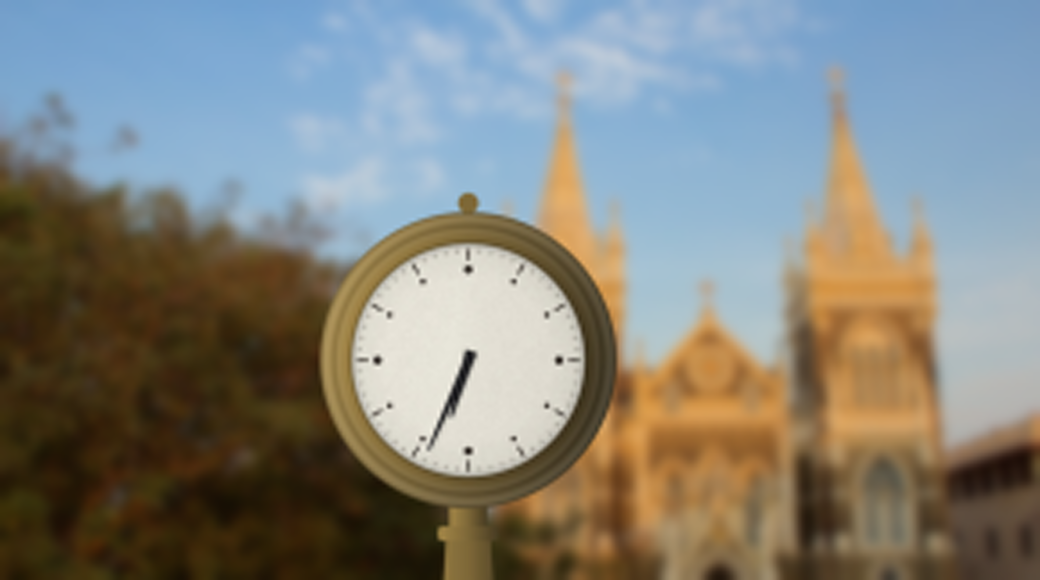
6h34
